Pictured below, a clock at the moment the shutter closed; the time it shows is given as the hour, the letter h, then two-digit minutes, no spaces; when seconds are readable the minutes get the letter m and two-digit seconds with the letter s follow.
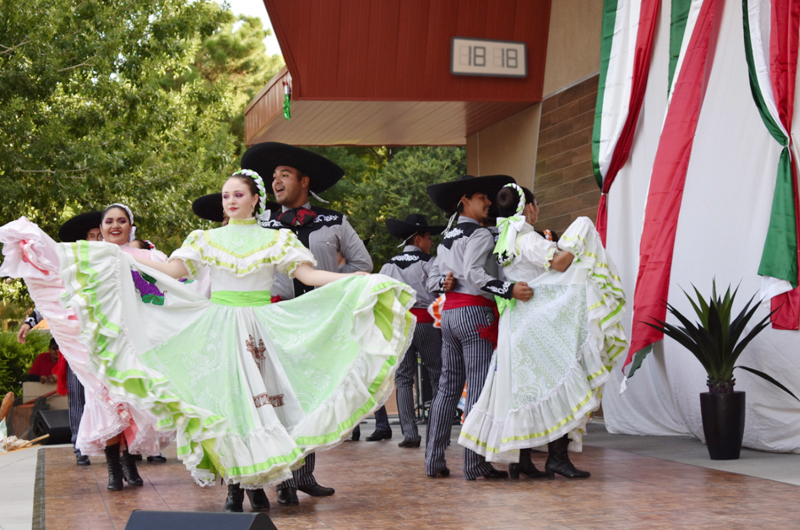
18h18
